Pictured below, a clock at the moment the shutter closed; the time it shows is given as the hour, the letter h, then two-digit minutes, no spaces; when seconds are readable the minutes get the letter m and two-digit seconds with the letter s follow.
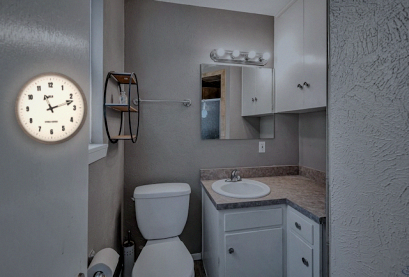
11h12
